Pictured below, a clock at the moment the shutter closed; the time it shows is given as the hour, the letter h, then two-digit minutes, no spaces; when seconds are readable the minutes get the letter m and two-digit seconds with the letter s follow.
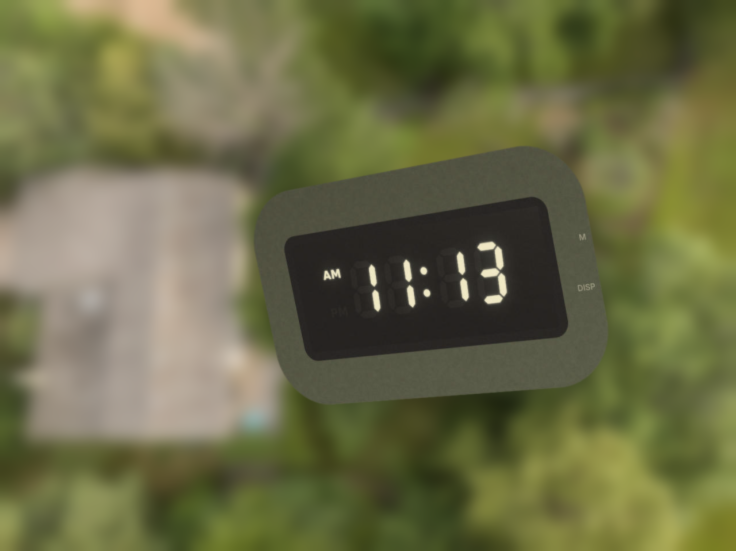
11h13
